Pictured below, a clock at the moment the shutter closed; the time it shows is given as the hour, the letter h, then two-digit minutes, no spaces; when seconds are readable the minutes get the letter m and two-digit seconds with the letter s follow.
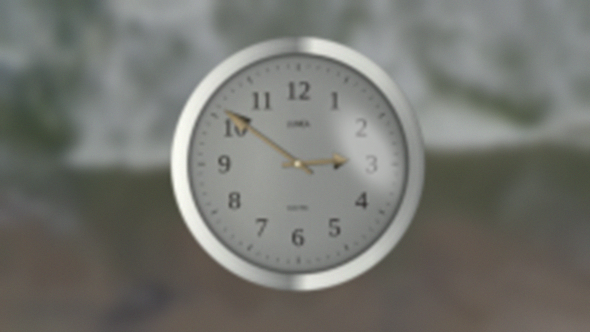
2h51
